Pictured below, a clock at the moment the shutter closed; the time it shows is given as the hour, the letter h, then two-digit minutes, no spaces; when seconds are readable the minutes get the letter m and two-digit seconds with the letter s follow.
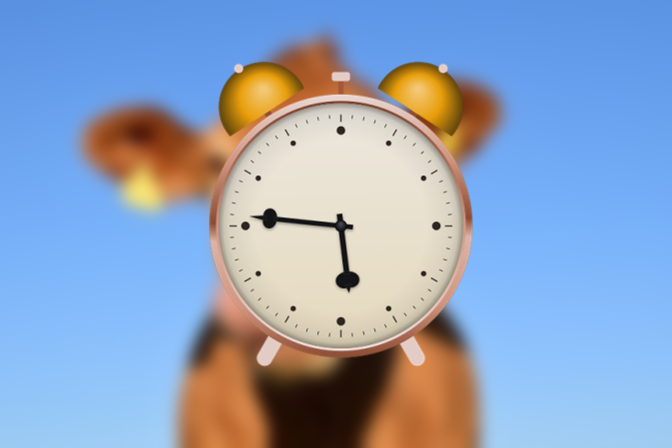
5h46
